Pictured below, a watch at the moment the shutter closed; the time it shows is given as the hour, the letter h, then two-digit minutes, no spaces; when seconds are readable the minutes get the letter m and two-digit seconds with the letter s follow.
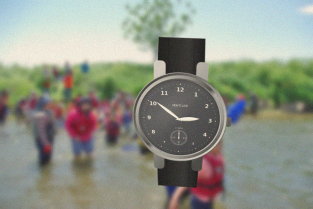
2h51
